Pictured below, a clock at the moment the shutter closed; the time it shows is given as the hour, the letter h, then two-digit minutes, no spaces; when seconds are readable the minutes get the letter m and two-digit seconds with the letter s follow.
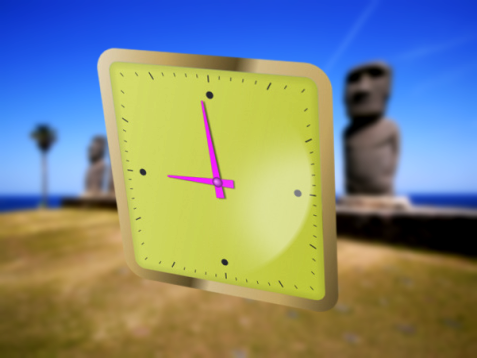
8h59
